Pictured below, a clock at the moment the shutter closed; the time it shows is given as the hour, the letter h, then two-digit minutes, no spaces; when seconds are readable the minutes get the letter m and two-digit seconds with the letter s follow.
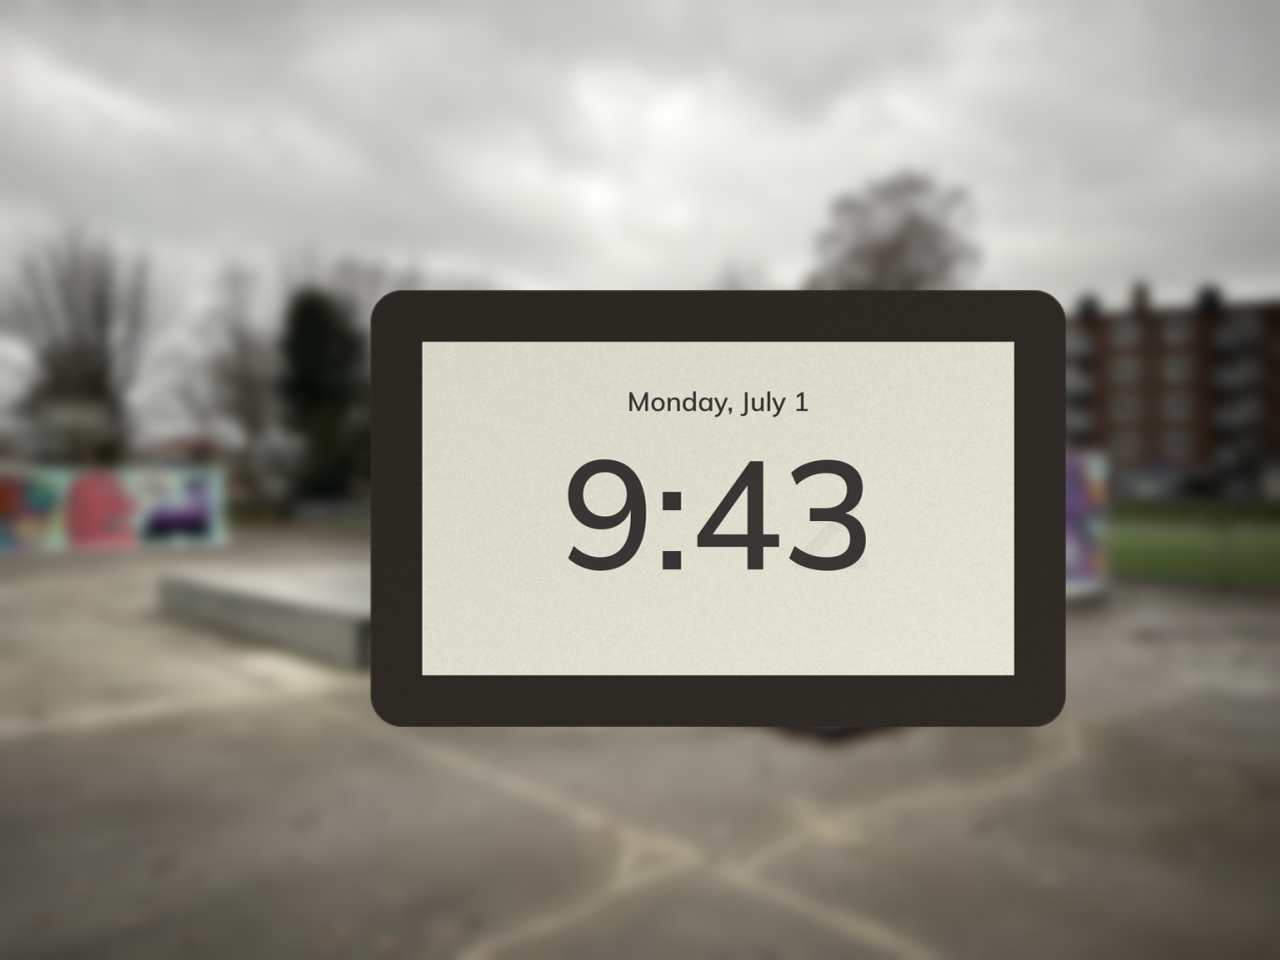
9h43
